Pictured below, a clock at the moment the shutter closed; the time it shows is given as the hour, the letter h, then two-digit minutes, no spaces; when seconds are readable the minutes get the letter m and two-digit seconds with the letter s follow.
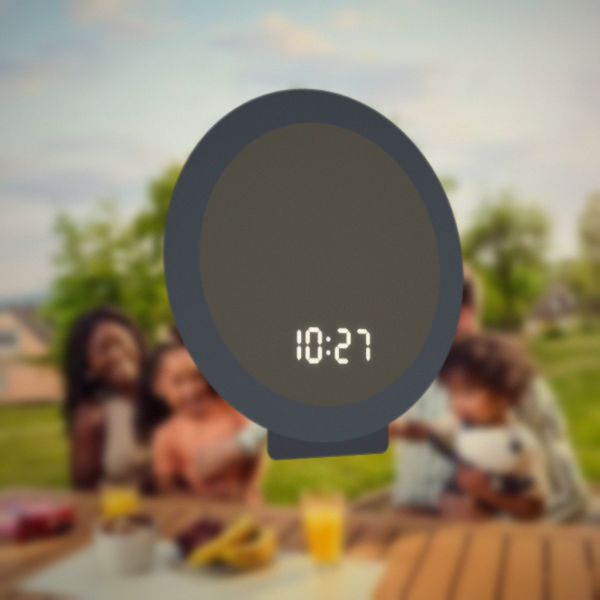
10h27
